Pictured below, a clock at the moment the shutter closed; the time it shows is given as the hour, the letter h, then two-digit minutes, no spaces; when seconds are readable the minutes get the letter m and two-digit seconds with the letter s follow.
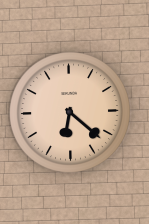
6h22
